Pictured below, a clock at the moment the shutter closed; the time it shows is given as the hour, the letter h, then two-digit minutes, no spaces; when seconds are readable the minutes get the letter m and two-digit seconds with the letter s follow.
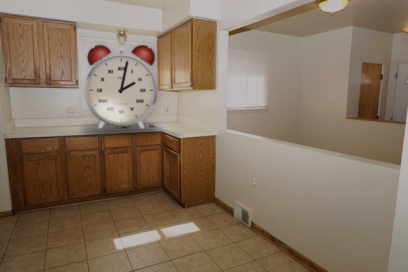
2h02
